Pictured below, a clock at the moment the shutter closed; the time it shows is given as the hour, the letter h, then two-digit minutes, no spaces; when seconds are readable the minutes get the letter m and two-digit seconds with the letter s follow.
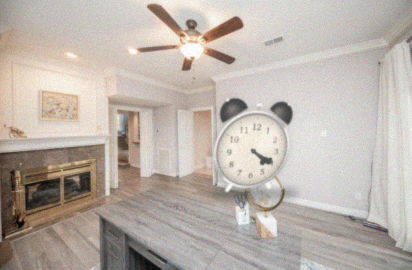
4h20
